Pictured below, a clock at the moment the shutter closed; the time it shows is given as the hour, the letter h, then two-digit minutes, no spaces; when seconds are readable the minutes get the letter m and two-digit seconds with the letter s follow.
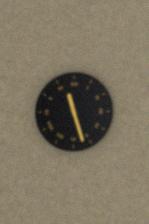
11h27
